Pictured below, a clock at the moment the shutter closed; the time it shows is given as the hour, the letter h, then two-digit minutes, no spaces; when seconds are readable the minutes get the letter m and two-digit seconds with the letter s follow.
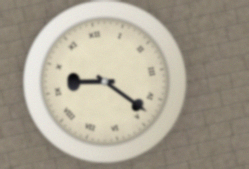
9h23
